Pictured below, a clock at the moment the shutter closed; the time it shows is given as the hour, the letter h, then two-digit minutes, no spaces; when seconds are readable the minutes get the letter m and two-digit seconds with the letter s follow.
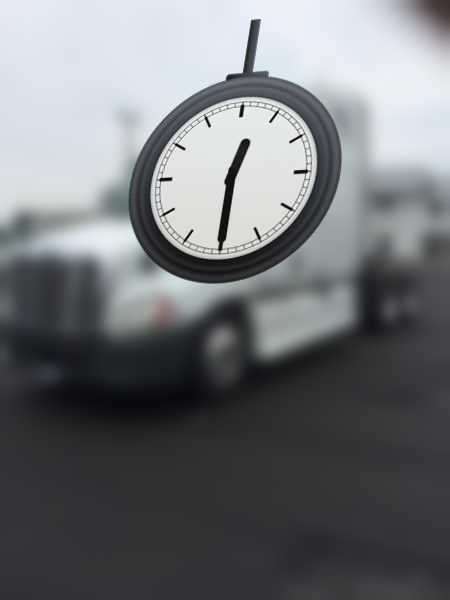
12h30
